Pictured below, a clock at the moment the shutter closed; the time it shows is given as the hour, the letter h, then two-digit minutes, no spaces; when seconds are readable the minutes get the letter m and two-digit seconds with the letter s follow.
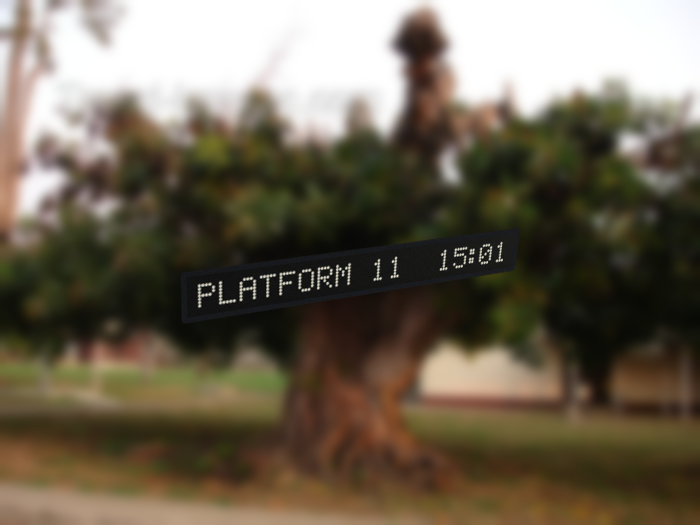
15h01
